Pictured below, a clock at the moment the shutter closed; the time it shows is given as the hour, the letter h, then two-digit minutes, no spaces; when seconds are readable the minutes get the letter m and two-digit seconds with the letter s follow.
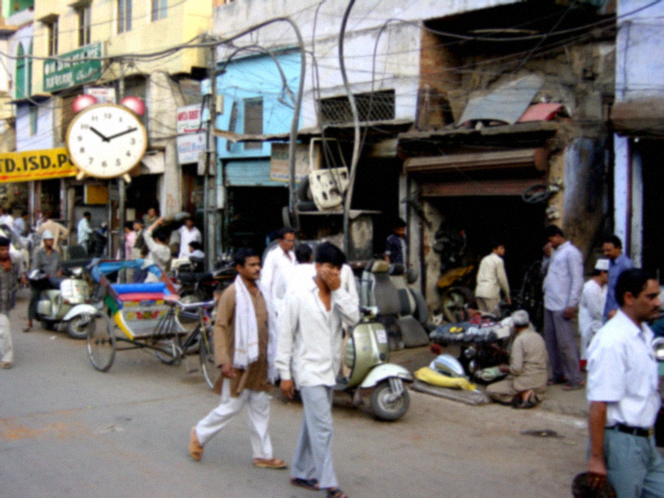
10h11
